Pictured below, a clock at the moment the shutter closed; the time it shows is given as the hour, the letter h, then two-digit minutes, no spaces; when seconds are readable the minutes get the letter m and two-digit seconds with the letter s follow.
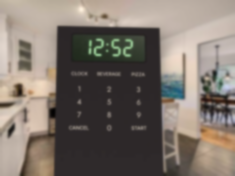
12h52
